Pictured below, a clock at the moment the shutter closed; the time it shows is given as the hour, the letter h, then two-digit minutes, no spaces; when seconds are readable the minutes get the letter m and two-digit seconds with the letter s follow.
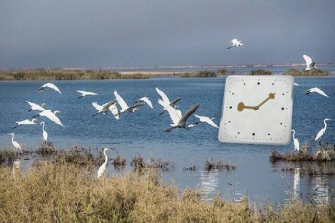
9h08
